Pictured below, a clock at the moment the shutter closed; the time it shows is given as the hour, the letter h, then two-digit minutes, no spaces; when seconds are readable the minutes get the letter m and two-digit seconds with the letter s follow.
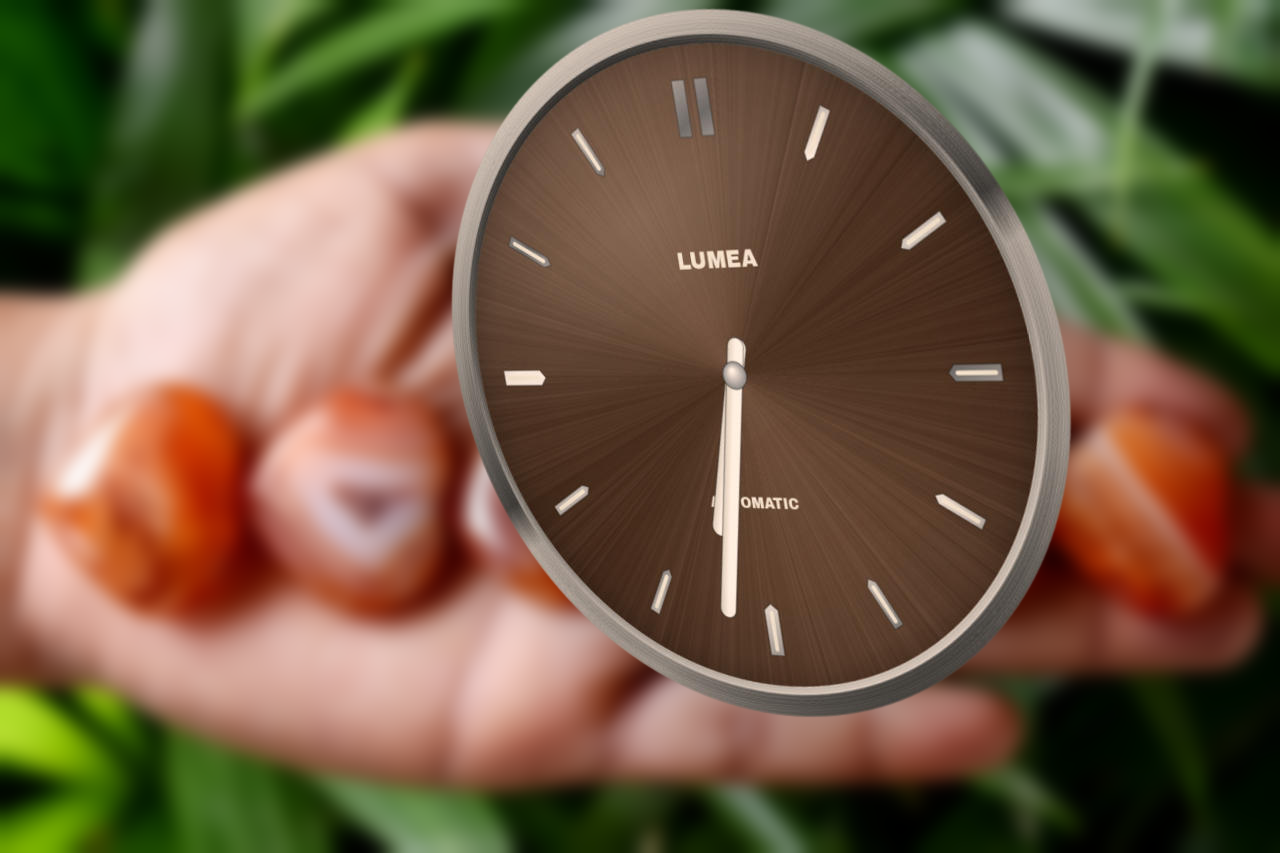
6h32
